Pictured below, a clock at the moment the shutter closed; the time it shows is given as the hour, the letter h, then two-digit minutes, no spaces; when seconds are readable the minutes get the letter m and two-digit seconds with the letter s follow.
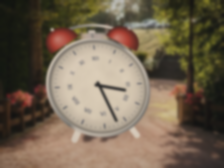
3h27
